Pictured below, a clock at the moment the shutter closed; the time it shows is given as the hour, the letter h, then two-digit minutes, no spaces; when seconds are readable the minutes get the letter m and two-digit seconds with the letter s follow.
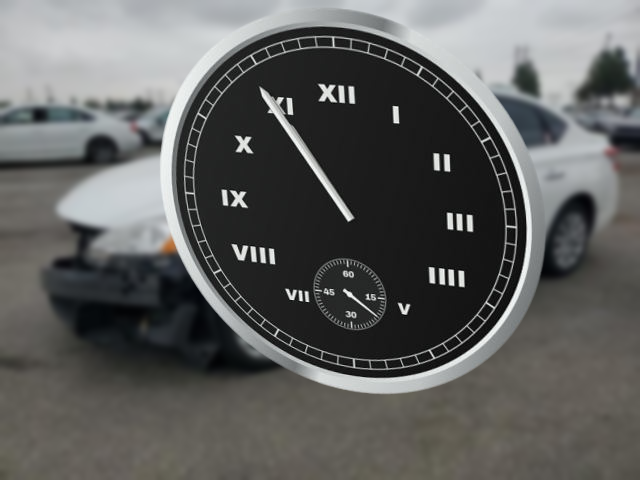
10h54m21s
